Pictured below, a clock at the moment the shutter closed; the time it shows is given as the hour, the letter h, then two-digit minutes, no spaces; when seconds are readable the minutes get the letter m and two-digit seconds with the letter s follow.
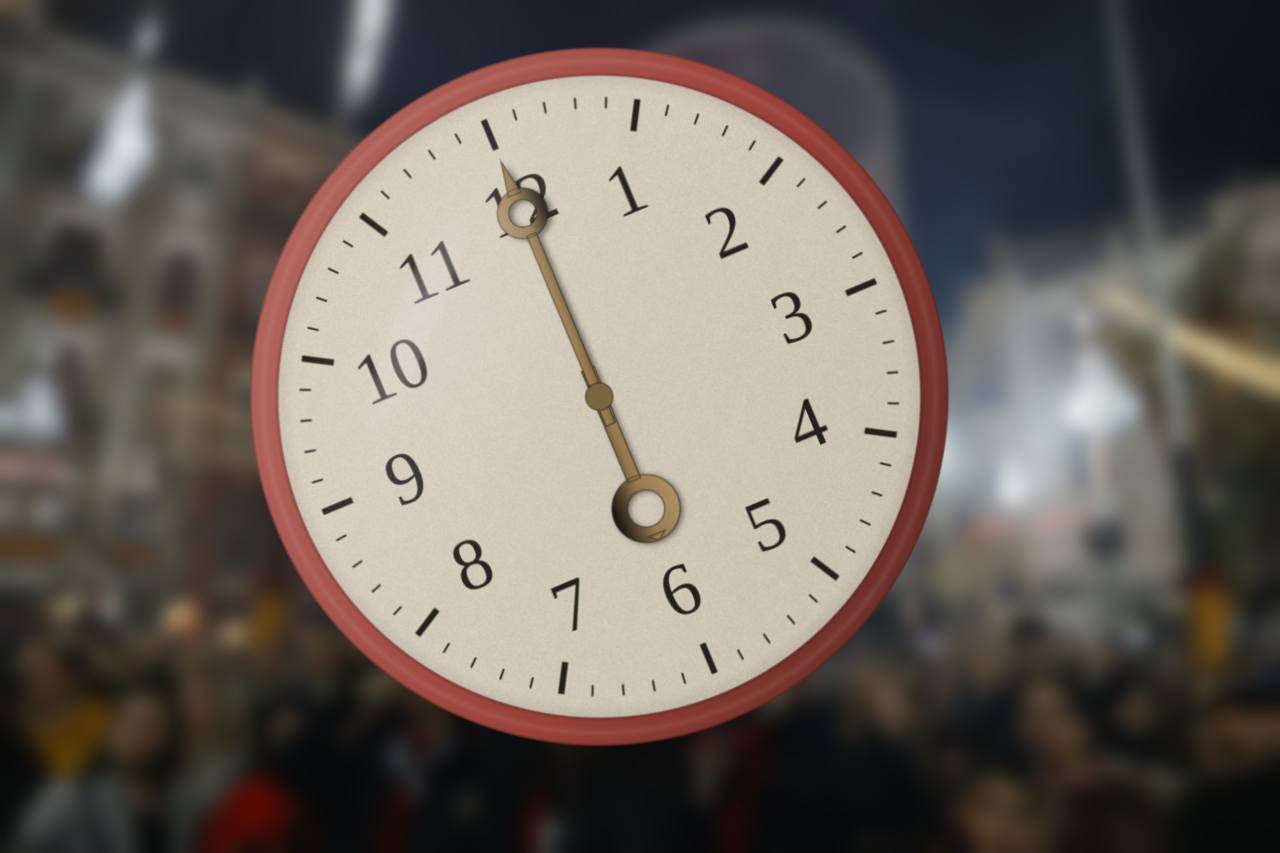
6h00
